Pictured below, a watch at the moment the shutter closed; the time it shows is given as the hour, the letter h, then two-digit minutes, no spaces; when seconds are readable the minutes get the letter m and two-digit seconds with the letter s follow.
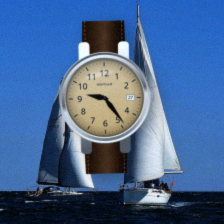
9h24
